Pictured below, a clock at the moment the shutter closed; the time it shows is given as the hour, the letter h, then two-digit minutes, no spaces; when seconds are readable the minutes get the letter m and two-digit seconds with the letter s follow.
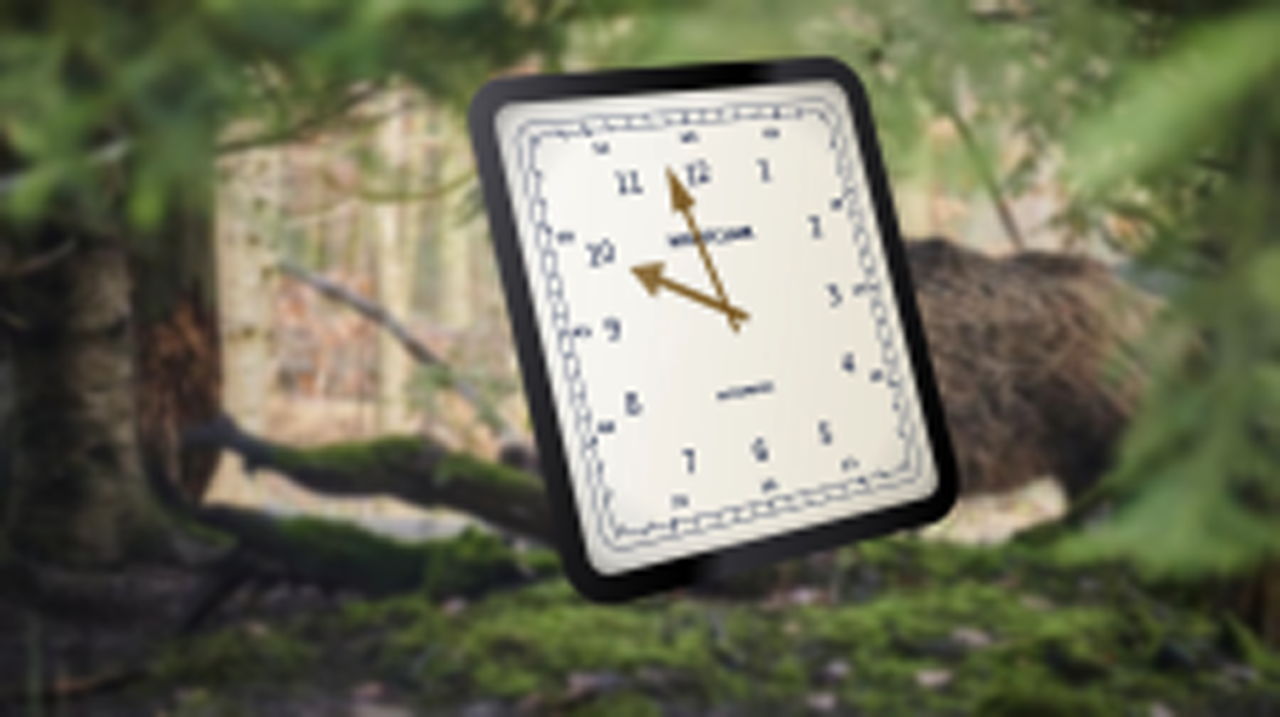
9h58
